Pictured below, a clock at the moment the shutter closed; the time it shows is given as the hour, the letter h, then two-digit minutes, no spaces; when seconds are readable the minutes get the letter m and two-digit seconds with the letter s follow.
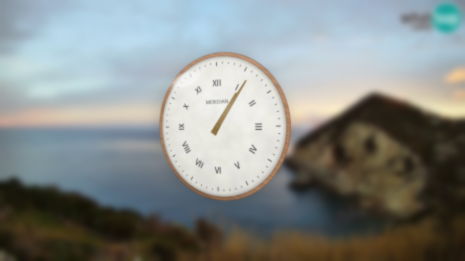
1h06
